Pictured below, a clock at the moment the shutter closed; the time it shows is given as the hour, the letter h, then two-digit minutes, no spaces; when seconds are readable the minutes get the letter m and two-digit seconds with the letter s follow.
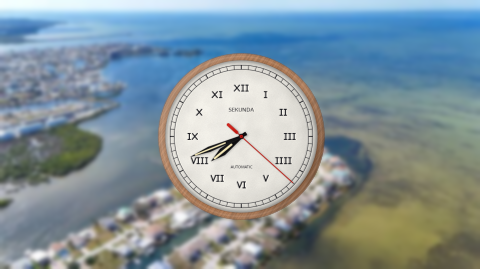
7h41m22s
